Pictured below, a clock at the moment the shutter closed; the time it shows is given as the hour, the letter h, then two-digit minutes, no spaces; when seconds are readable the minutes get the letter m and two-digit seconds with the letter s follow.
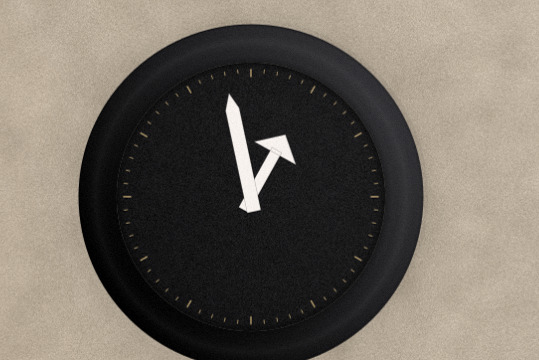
12h58
